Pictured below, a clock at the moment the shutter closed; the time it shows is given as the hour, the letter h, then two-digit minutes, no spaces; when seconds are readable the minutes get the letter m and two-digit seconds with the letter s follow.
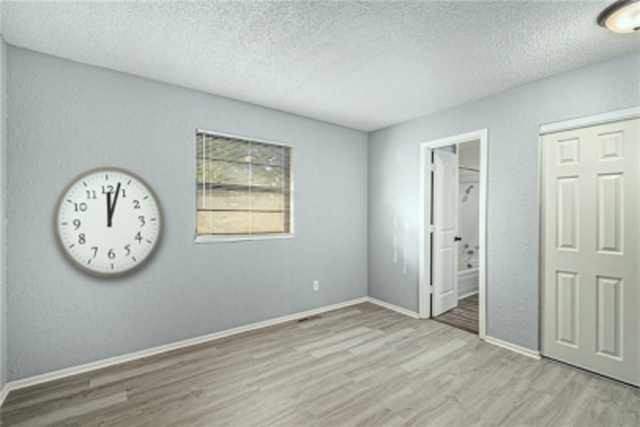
12h03
